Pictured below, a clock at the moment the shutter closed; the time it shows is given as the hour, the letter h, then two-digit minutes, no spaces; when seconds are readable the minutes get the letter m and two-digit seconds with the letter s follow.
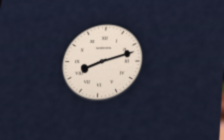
8h12
